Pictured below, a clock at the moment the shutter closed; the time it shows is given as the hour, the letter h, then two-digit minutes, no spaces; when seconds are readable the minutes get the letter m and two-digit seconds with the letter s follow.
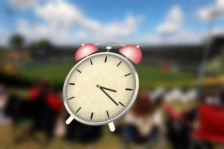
3h21
